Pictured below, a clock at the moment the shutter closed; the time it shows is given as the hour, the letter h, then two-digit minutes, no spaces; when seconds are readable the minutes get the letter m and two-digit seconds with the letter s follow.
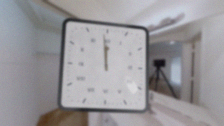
11h59
